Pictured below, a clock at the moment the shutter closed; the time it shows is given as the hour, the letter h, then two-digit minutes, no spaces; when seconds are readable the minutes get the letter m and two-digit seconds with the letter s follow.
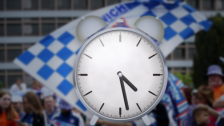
4h28
